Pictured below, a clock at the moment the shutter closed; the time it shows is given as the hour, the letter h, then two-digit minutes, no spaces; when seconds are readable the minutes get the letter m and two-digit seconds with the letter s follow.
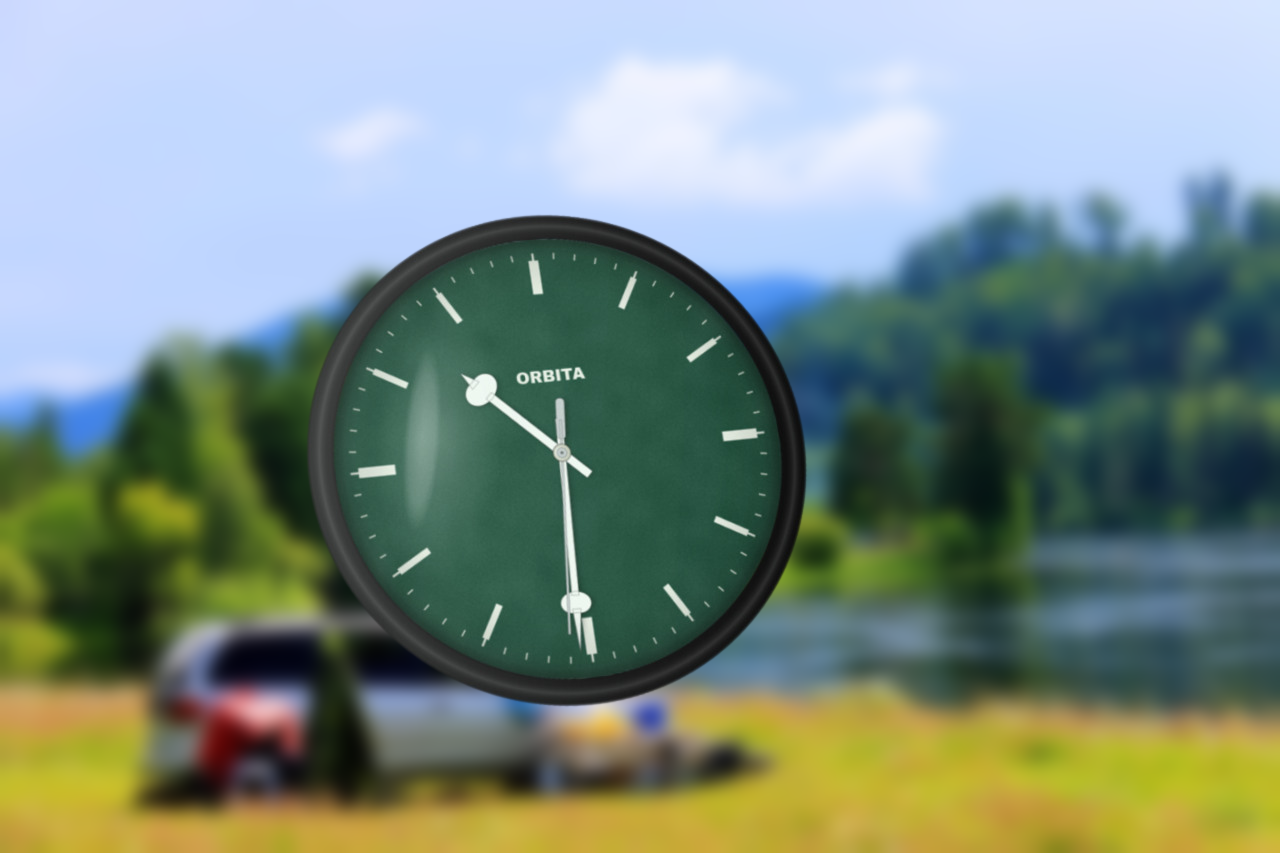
10h30m31s
